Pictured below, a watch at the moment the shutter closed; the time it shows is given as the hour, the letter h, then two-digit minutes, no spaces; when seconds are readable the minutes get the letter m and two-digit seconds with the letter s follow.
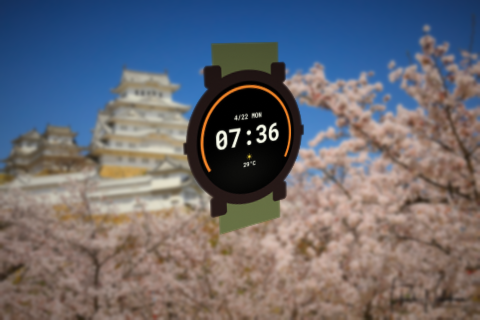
7h36
